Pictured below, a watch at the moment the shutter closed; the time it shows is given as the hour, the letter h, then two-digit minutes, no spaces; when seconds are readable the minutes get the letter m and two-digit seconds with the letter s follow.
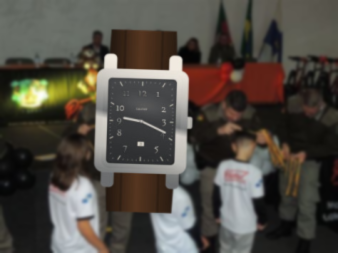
9h19
